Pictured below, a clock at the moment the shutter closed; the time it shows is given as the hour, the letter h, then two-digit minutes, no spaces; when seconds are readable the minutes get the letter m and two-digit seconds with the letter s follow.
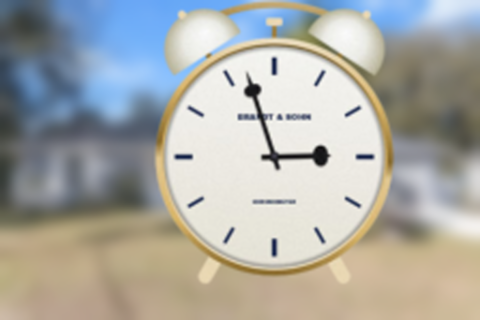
2h57
